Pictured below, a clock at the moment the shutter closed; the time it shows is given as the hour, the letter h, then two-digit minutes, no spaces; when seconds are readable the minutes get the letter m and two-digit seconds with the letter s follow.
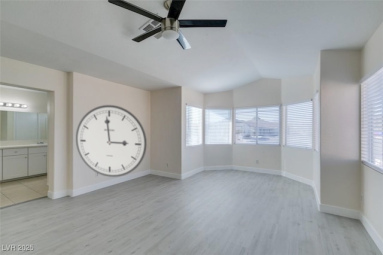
2h59
